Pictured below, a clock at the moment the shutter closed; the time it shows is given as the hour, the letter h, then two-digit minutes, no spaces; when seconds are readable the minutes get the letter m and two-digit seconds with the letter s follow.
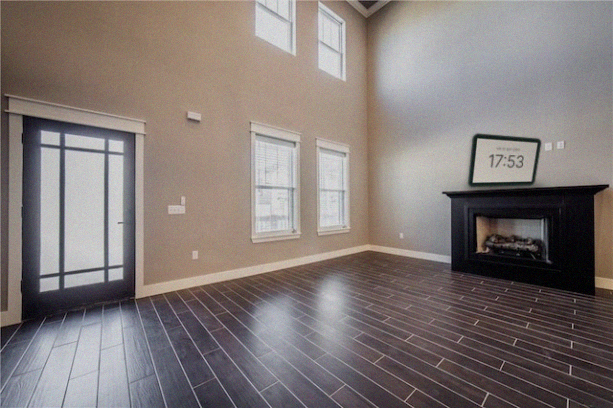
17h53
